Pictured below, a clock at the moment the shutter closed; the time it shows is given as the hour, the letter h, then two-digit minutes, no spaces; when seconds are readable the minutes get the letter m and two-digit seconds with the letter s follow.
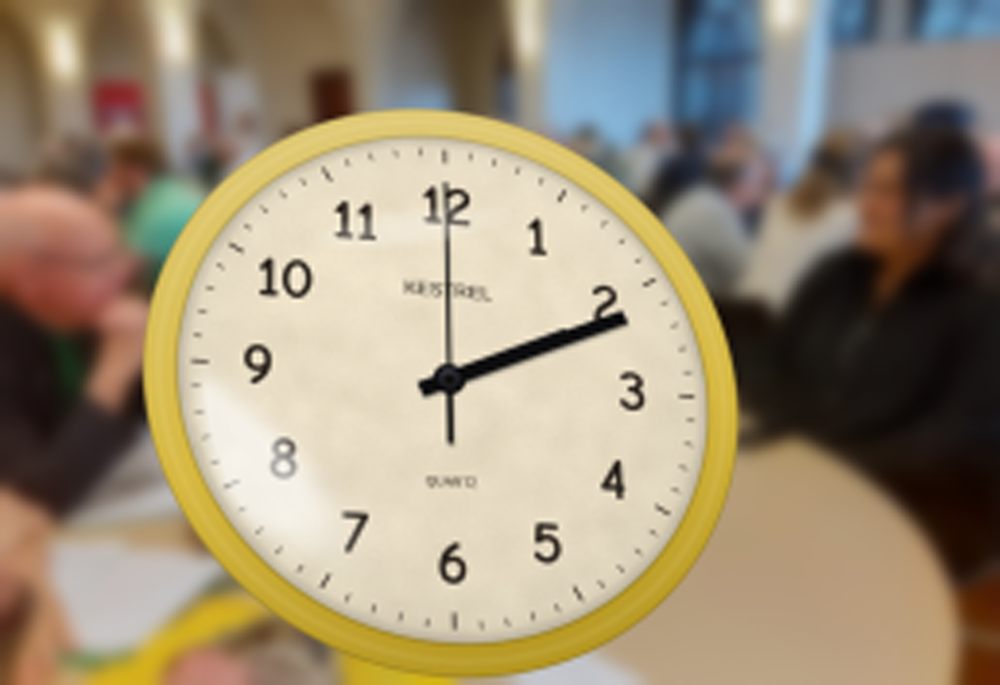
2h11m00s
